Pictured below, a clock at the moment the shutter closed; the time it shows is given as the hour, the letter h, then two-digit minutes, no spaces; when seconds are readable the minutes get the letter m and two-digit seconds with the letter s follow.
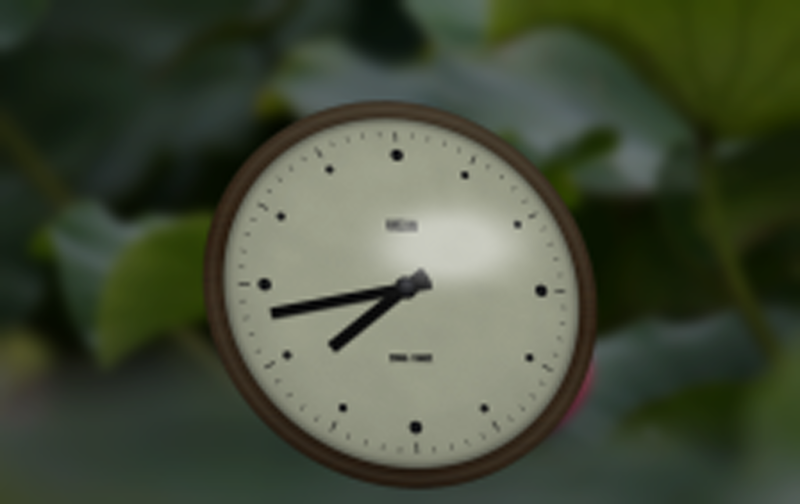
7h43
